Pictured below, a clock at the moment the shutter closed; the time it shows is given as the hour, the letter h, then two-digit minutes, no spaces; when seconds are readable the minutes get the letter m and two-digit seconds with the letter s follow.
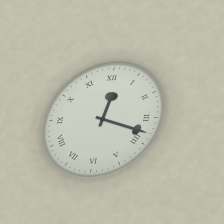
12h18
